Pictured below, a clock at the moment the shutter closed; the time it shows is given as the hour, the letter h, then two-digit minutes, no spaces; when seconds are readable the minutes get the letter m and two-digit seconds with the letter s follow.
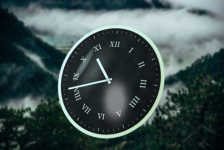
10h42
